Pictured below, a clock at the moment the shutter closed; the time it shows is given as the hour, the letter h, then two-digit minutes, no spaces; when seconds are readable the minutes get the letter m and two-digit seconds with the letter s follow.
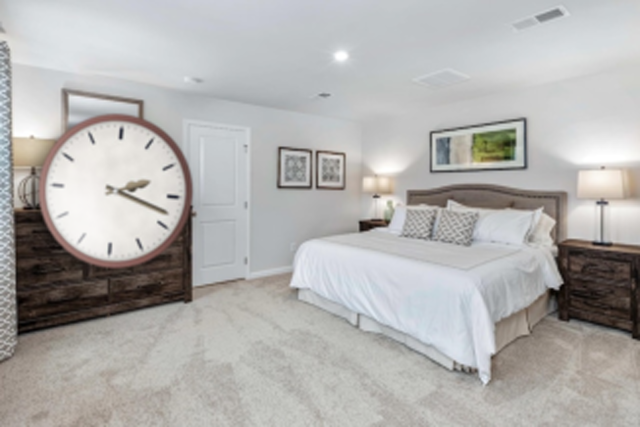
2h18
